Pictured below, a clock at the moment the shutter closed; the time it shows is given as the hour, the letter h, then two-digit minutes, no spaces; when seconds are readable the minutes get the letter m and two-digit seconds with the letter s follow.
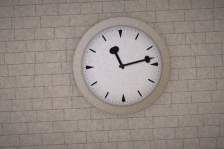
11h13
